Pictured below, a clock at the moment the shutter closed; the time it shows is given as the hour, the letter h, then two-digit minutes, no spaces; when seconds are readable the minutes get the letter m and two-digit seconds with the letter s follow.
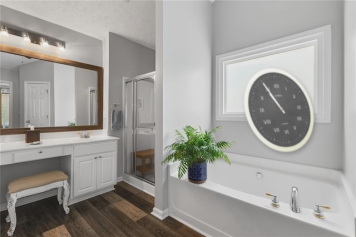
10h55
